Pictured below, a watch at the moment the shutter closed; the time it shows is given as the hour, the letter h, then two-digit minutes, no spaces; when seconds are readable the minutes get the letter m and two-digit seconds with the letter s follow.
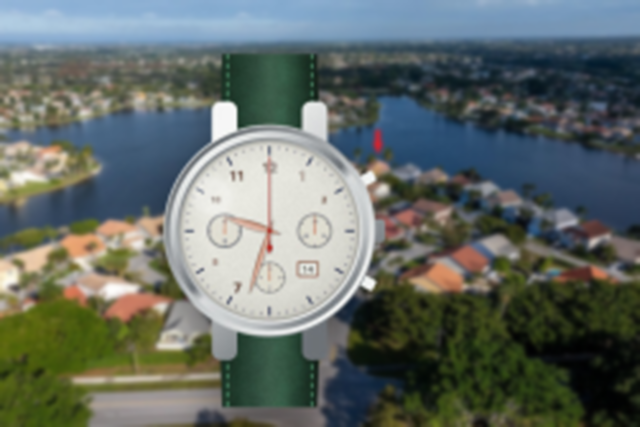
9h33
